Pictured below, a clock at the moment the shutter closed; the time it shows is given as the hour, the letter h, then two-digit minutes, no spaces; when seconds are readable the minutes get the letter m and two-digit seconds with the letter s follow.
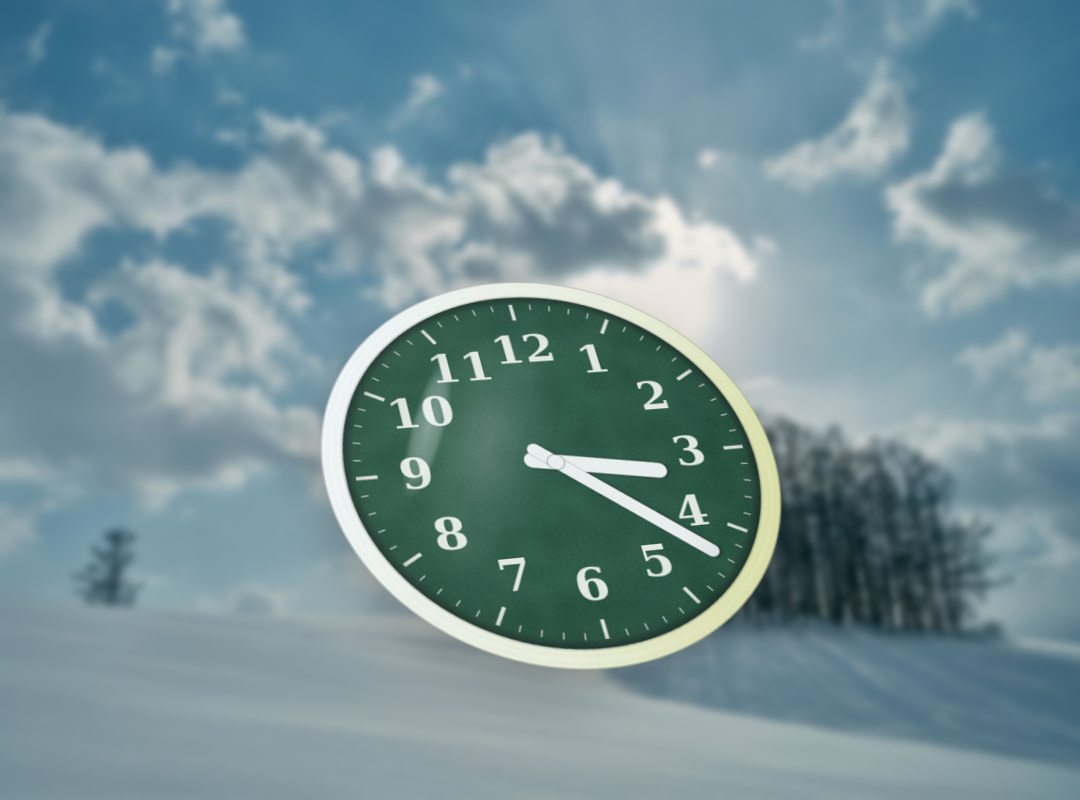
3h22
